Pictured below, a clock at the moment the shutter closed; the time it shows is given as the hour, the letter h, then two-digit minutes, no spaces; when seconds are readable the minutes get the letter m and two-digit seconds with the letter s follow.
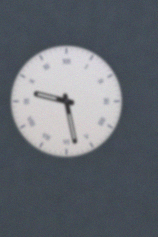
9h28
